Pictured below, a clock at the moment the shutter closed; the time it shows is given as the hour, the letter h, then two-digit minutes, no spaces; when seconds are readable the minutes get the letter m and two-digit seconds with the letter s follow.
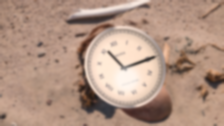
11h15
